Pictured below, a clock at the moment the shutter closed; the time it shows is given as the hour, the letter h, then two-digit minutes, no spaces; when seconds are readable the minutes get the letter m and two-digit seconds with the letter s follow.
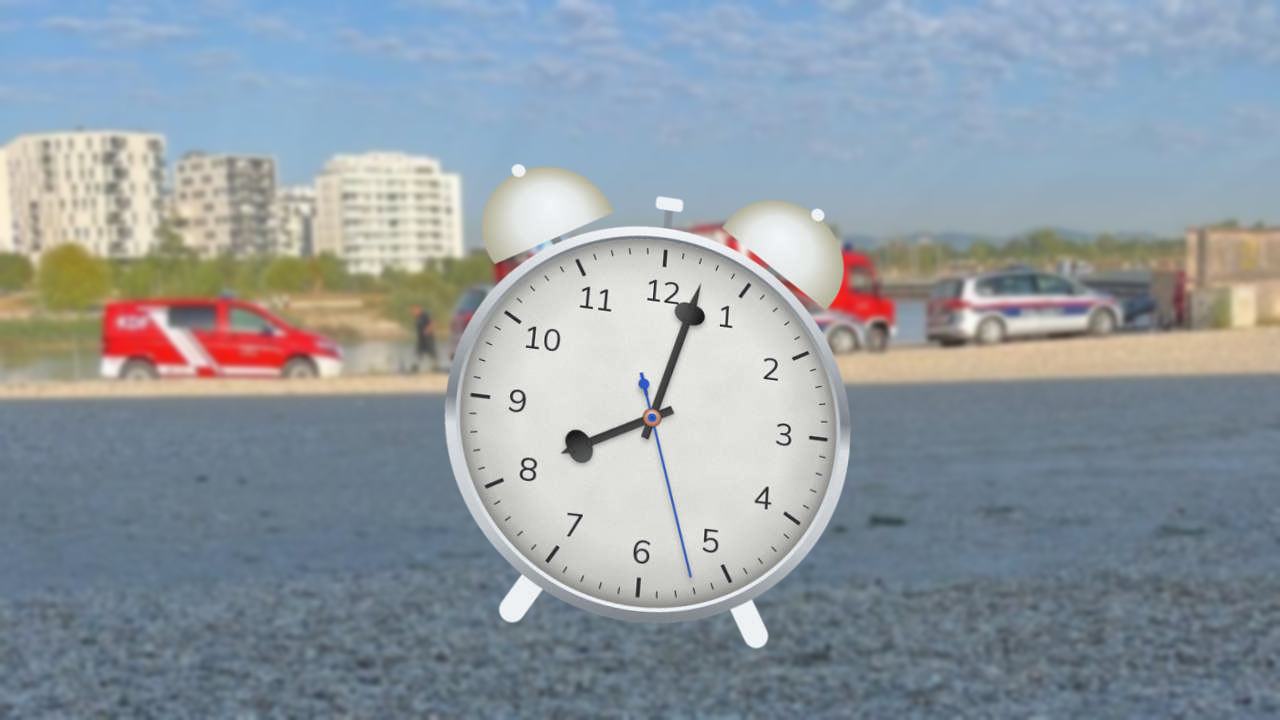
8h02m27s
